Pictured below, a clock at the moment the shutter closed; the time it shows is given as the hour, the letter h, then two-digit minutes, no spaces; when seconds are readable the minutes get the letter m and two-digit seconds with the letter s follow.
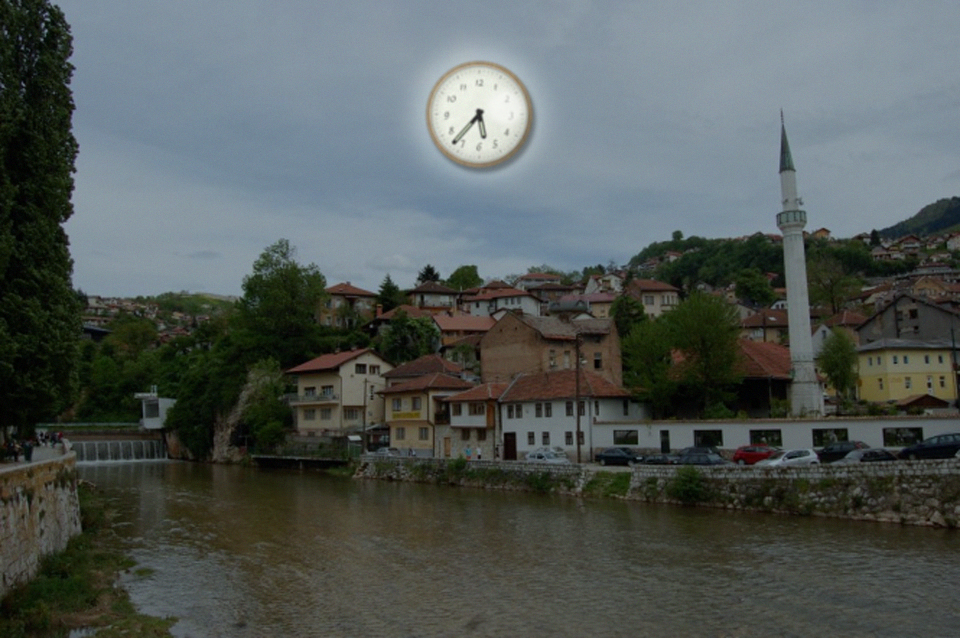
5h37
